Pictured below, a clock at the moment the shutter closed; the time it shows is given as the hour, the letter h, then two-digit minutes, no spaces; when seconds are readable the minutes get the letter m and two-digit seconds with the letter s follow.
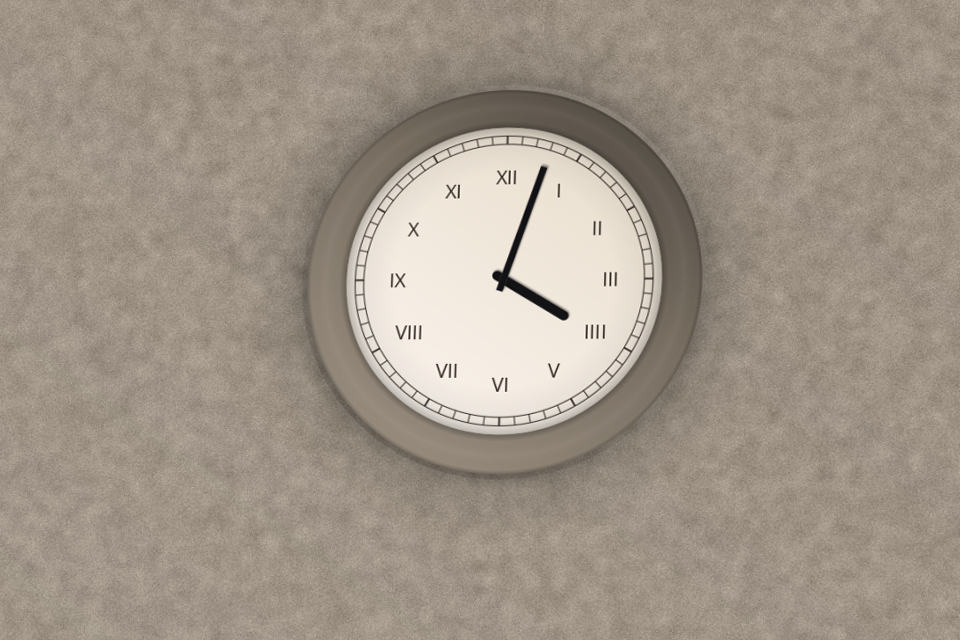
4h03
